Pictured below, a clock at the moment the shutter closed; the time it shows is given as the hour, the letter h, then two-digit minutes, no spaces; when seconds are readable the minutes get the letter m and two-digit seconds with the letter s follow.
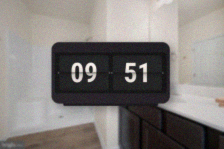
9h51
